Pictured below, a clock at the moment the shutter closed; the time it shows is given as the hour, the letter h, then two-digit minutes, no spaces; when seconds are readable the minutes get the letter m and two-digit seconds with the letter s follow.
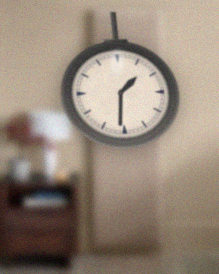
1h31
